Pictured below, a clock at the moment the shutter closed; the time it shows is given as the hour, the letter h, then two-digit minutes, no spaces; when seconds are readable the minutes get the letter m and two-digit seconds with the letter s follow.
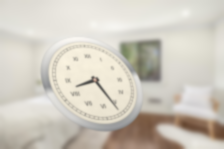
8h26
